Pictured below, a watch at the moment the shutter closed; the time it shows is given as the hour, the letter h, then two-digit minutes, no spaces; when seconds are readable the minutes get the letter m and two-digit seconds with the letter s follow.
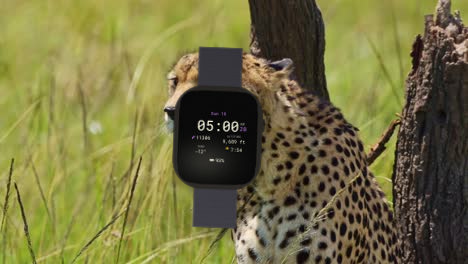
5h00
